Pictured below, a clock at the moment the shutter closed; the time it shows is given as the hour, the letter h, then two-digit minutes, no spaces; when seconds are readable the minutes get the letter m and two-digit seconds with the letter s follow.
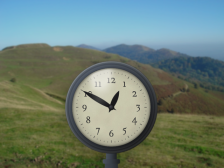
12h50
